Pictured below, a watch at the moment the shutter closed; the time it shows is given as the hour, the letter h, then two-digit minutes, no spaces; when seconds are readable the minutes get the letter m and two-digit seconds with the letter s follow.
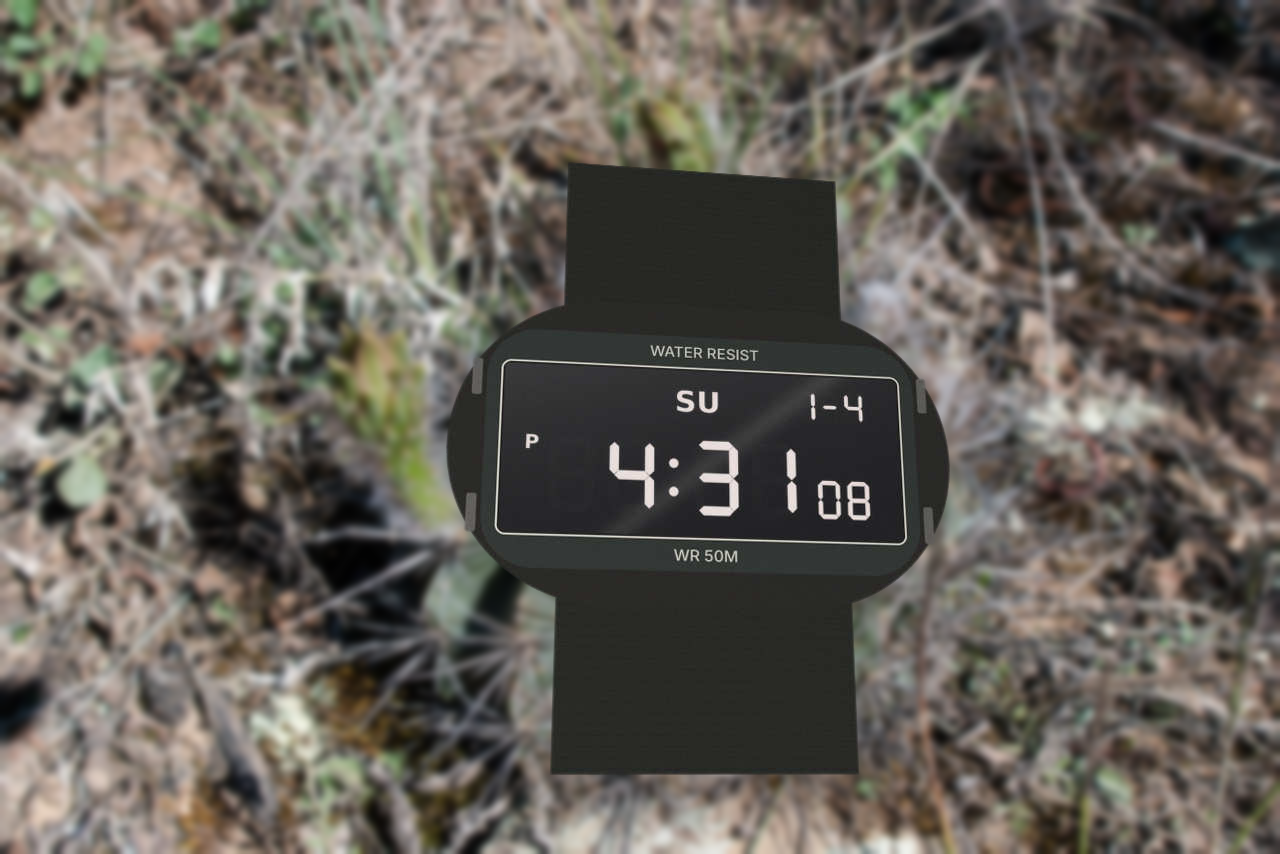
4h31m08s
